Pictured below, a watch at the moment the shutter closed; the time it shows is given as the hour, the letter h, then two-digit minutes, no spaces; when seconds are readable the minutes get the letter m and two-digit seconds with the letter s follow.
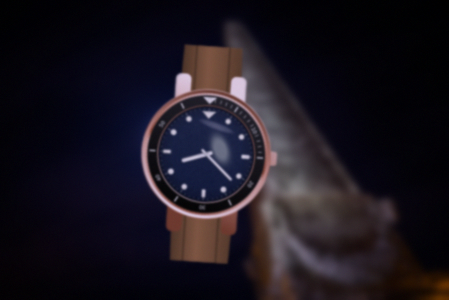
8h22
